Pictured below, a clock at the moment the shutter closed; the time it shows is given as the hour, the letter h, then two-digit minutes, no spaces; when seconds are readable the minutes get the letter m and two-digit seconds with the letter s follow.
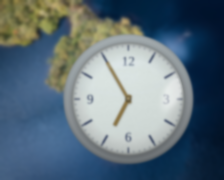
6h55
